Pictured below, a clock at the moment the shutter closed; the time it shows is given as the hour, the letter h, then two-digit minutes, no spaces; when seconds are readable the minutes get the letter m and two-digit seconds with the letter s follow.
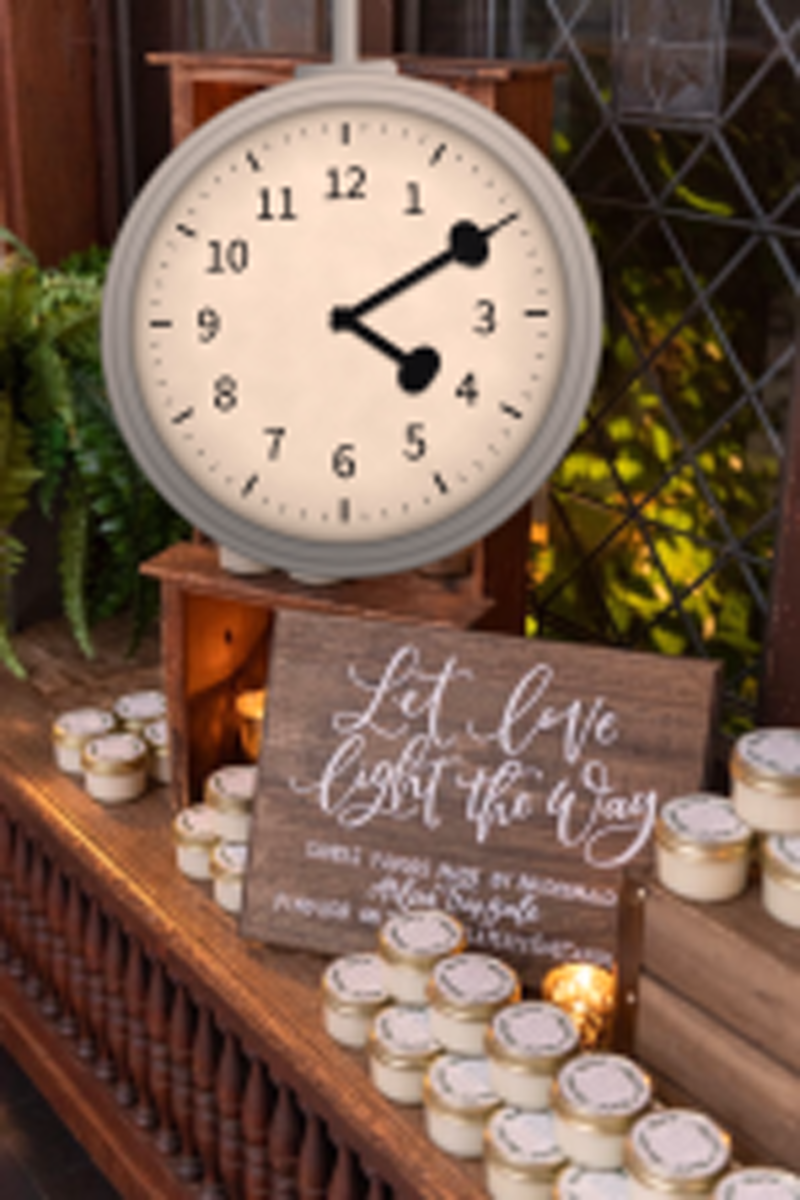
4h10
